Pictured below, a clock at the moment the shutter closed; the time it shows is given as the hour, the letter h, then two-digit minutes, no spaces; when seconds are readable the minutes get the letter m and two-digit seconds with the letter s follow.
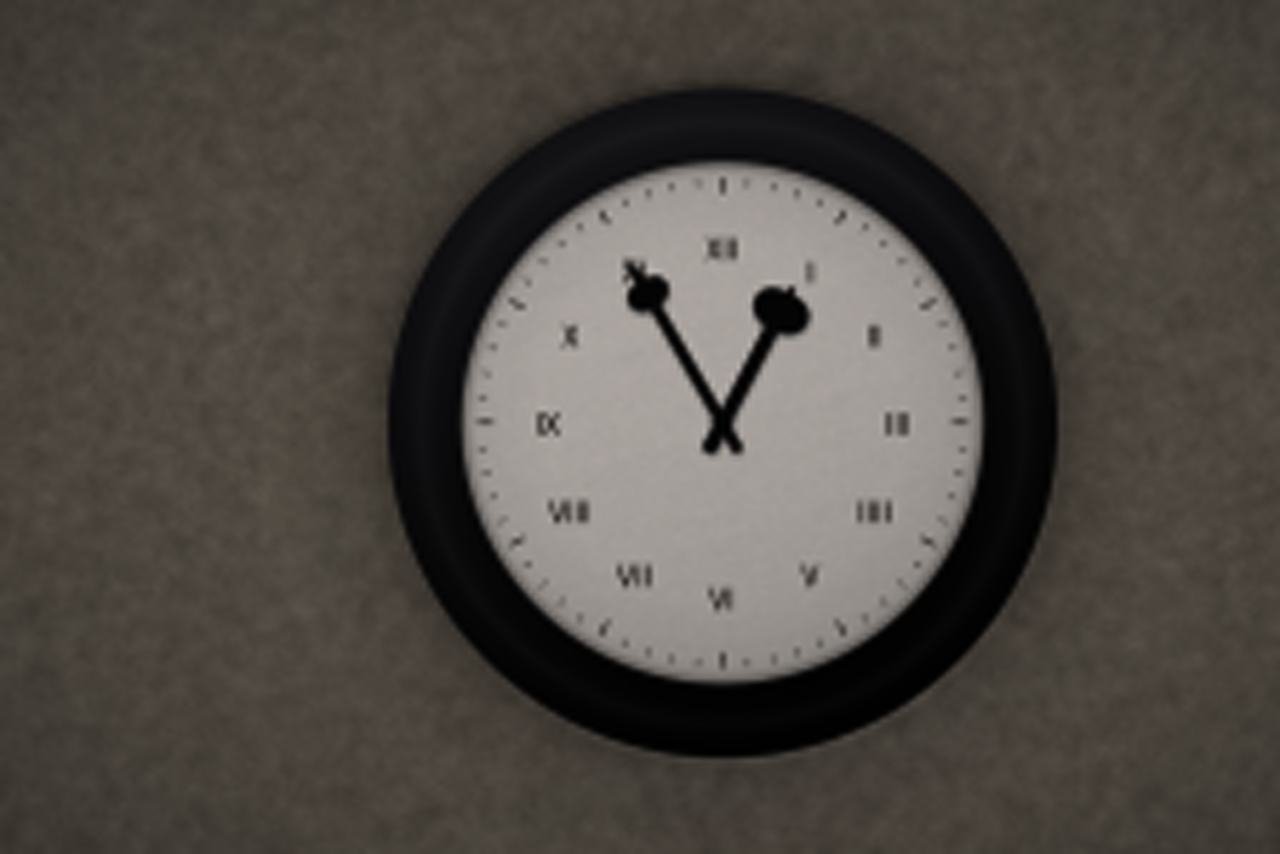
12h55
